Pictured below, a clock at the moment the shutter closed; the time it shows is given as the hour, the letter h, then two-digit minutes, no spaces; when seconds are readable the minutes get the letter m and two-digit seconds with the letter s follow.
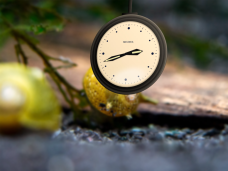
2h42
